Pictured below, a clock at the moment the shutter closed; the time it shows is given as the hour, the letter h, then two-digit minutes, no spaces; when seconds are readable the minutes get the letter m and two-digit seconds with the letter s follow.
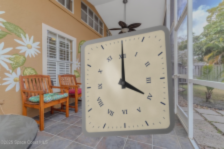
4h00
